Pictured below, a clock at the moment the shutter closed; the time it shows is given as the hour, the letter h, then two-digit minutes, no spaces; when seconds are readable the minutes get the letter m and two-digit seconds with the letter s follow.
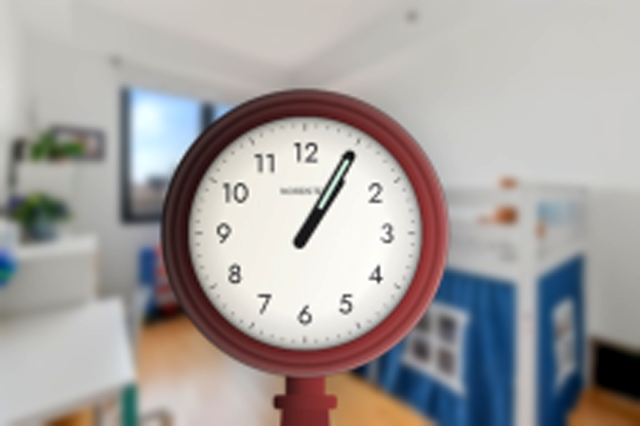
1h05
